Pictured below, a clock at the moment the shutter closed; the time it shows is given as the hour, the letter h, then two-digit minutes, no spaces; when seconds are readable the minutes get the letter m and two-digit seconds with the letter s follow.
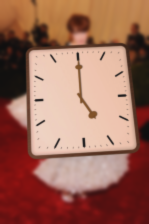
5h00
